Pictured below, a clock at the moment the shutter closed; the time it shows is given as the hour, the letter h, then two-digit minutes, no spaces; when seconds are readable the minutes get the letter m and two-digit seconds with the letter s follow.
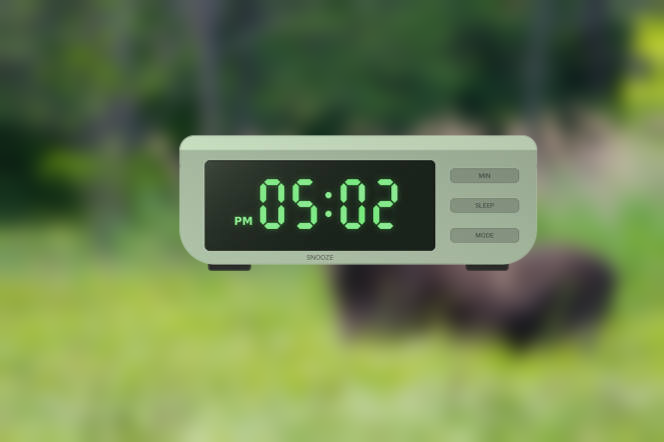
5h02
